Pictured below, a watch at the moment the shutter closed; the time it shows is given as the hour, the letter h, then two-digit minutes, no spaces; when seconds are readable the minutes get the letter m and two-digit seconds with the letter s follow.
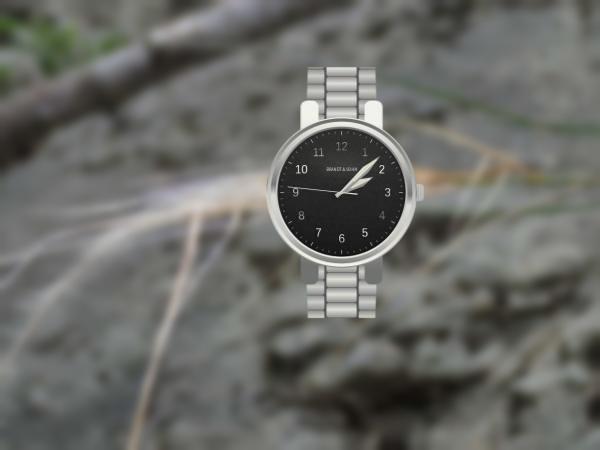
2h07m46s
